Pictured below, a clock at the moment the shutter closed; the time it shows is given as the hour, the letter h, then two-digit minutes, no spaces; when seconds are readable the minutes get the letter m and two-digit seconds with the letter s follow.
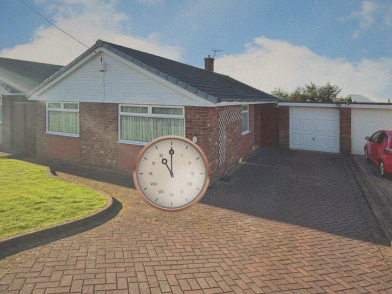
11h00
